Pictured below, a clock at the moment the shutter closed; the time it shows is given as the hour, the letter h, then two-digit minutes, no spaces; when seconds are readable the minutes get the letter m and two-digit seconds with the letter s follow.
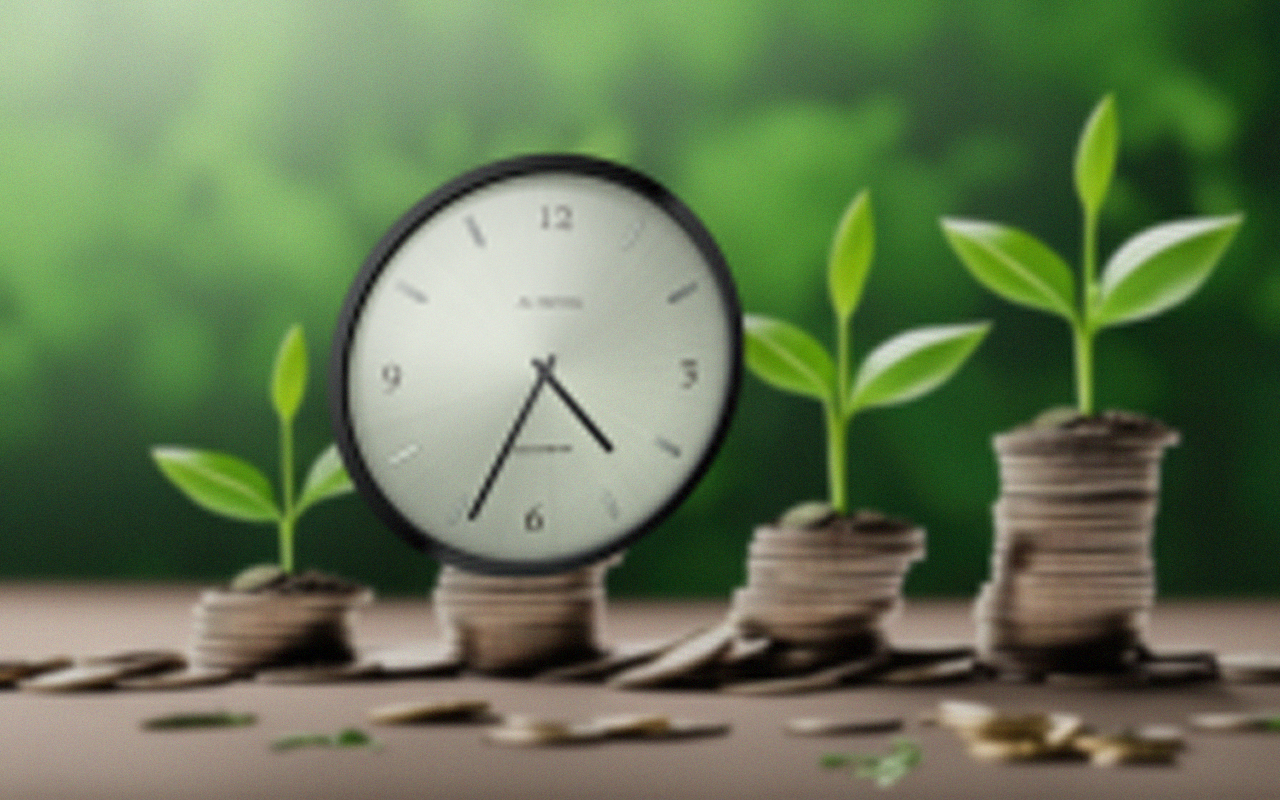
4h34
